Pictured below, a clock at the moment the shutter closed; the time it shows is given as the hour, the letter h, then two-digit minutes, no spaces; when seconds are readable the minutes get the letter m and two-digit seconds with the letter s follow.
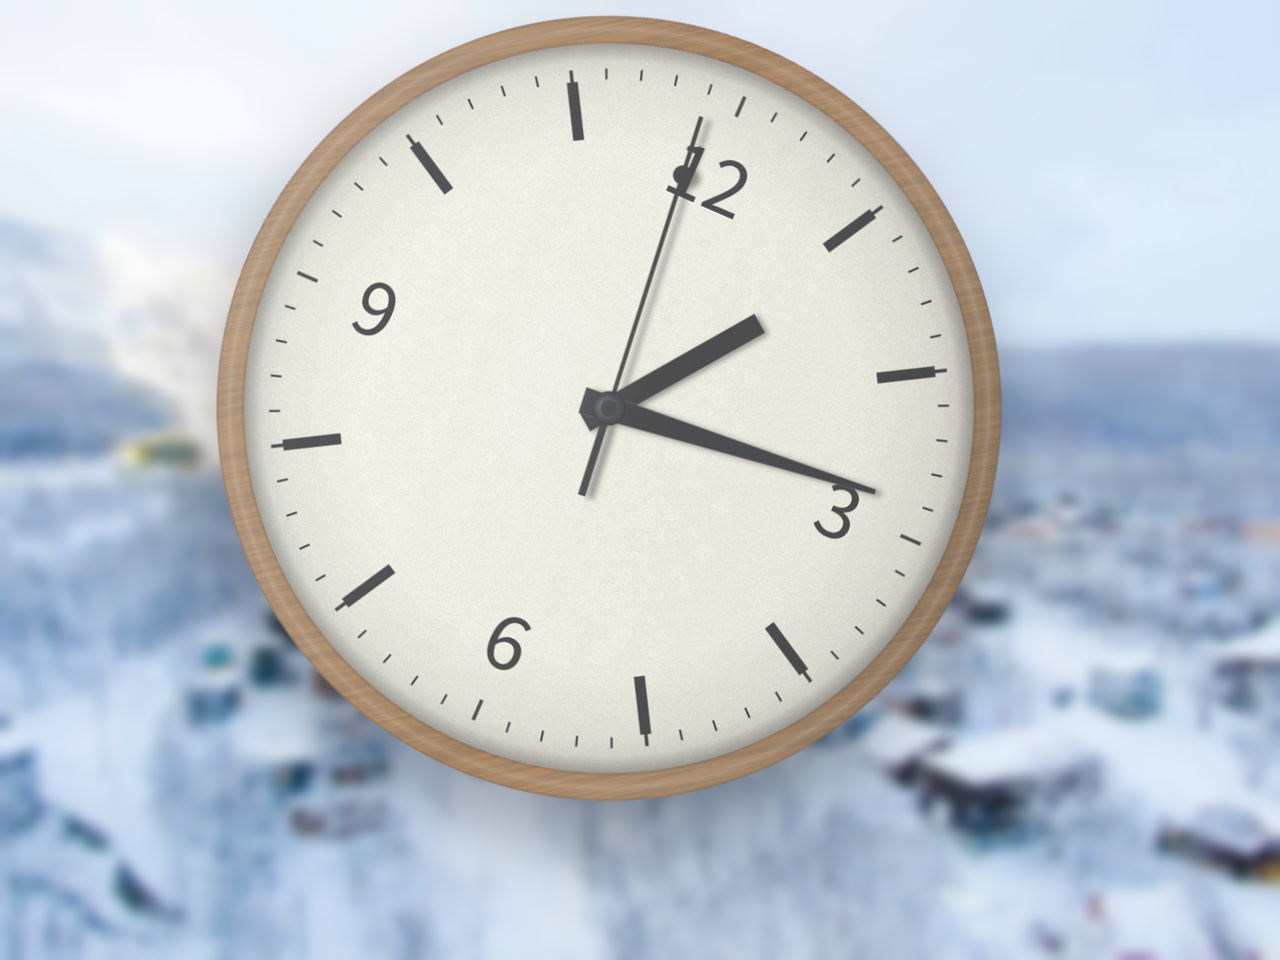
1h13m59s
